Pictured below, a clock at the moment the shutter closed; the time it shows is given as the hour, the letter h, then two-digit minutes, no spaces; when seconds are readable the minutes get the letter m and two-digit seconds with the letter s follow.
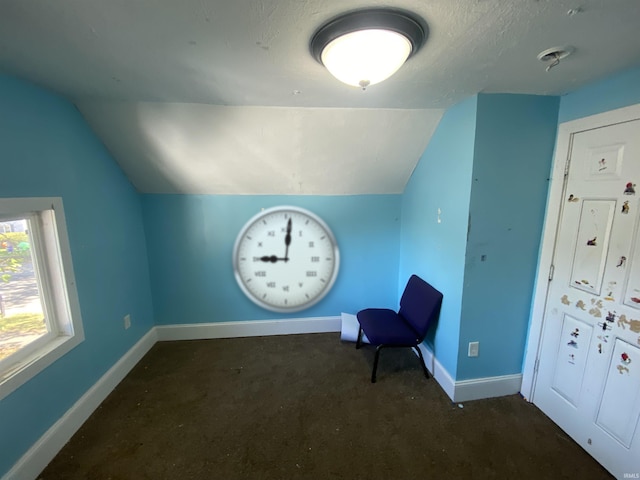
9h01
